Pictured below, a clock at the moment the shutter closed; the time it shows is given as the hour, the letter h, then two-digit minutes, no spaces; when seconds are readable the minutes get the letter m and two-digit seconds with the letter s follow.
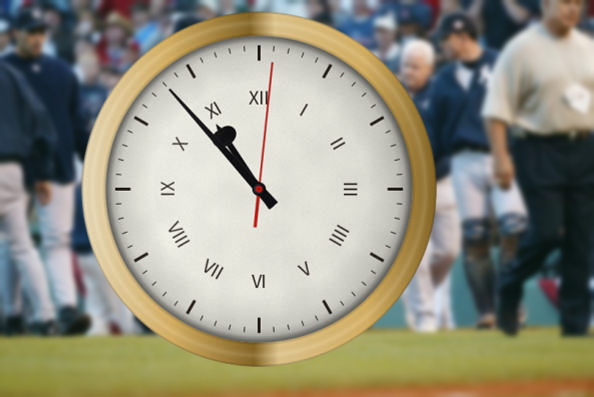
10h53m01s
